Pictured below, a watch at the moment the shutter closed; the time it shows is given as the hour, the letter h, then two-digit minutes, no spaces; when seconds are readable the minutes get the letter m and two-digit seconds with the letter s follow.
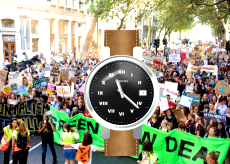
11h22
